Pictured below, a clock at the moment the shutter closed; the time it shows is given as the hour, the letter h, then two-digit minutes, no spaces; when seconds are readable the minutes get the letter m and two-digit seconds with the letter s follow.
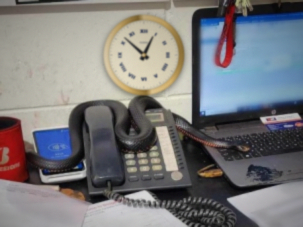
12h52
